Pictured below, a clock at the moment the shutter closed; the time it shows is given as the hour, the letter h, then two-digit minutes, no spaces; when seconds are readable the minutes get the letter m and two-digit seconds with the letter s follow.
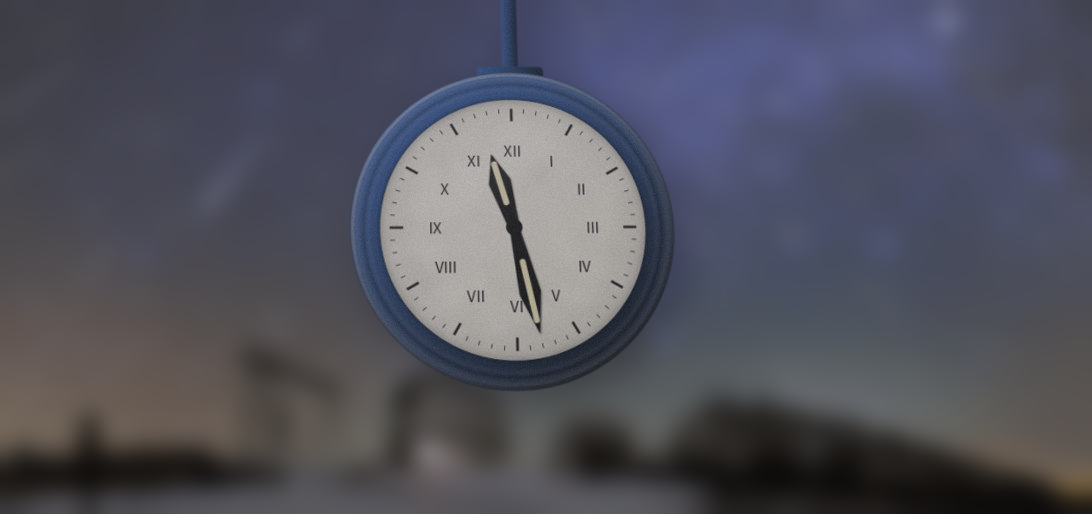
11h28
